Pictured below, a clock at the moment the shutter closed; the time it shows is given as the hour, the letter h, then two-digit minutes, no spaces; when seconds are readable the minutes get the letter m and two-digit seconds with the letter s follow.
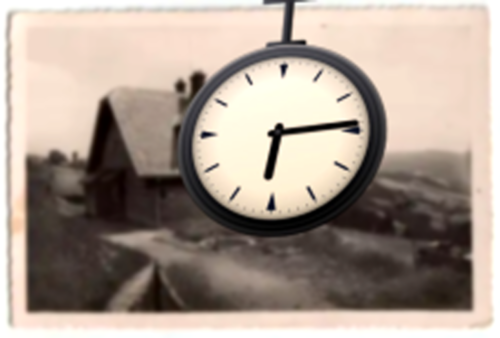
6h14
